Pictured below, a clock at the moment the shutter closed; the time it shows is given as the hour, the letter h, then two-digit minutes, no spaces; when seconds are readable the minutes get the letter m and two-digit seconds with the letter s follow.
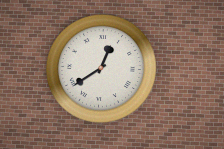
12h39
